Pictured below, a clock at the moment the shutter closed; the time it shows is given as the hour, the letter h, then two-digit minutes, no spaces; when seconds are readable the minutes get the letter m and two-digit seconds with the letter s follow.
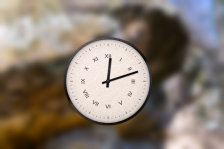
12h12
